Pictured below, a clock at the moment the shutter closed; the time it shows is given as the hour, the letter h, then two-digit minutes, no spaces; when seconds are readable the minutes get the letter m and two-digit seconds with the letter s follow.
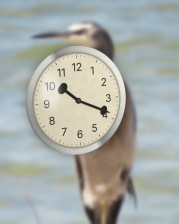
10h19
